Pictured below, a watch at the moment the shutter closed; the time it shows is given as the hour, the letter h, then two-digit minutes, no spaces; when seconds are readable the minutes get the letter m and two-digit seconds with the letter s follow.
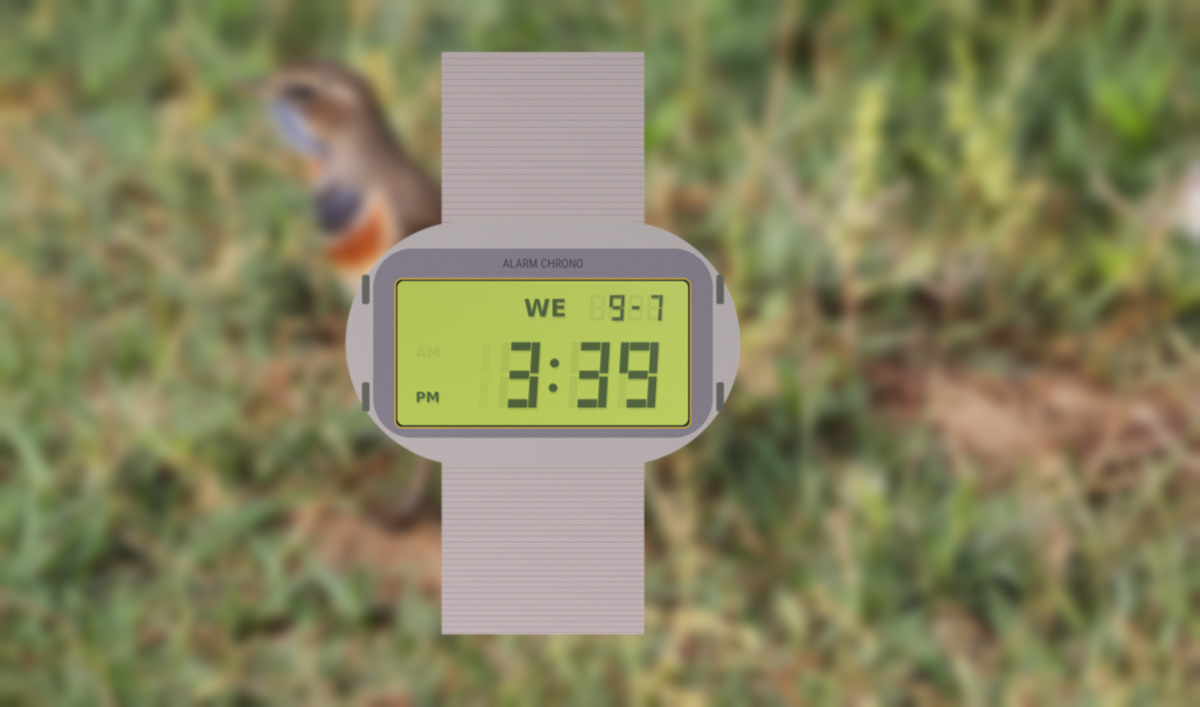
3h39
